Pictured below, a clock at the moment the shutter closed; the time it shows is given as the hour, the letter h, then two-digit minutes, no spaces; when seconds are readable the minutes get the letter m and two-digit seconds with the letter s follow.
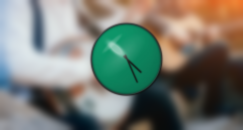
4h26
